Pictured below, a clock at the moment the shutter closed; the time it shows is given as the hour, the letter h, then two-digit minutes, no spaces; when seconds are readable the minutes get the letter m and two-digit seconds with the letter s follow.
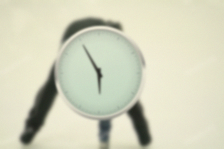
5h55
